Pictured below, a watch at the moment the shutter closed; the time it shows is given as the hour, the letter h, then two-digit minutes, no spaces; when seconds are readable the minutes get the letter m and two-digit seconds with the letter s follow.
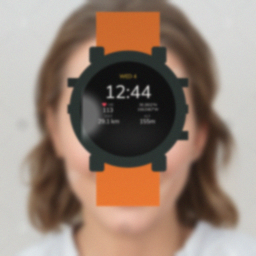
12h44
